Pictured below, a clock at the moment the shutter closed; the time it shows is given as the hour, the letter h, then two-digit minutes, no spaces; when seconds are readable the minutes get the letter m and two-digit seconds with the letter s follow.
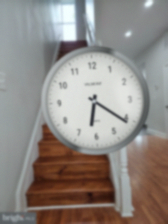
6h21
